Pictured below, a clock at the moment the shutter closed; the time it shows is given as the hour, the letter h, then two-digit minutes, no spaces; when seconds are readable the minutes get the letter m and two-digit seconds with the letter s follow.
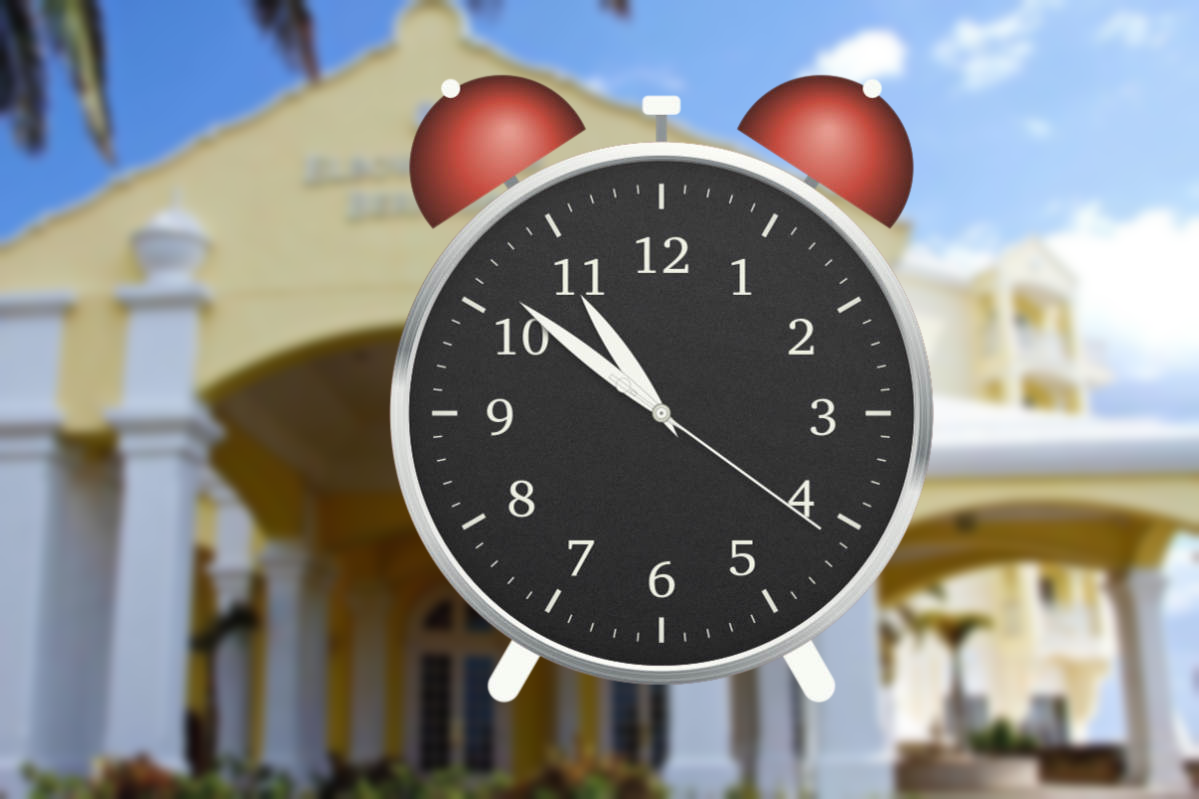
10h51m21s
